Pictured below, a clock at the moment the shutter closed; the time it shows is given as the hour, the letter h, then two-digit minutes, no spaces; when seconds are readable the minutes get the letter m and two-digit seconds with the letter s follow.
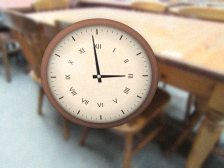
2h59
